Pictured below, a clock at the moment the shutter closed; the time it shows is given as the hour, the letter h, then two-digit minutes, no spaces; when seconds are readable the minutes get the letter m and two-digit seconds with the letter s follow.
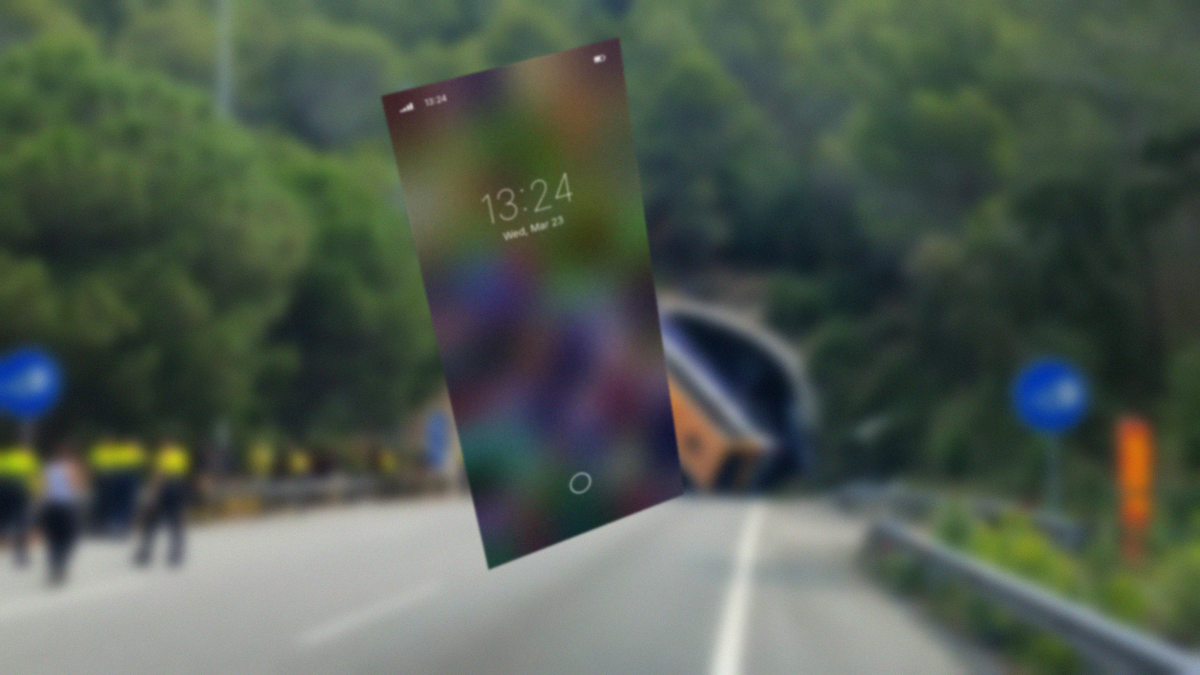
13h24
